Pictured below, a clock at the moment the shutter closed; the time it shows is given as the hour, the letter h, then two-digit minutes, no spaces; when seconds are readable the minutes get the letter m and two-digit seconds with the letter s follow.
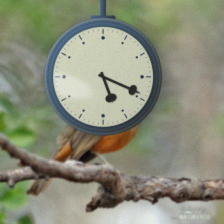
5h19
